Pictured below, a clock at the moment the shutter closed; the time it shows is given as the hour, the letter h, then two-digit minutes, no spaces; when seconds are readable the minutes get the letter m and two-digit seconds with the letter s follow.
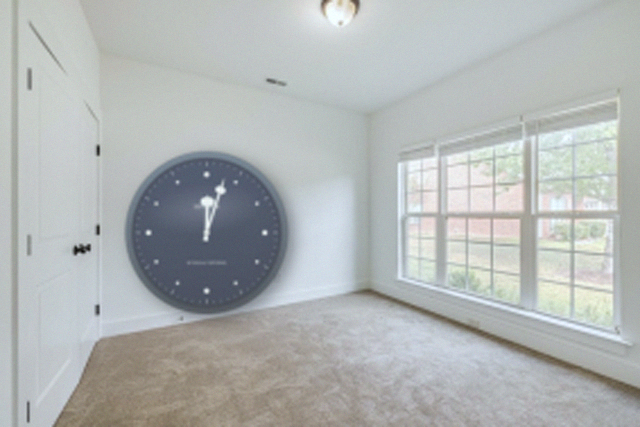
12h03
